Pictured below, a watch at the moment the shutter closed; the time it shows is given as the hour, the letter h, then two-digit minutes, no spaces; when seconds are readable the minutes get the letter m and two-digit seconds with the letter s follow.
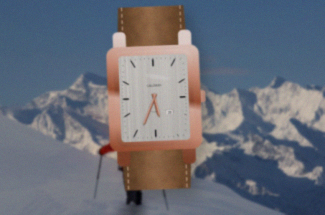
5h34
